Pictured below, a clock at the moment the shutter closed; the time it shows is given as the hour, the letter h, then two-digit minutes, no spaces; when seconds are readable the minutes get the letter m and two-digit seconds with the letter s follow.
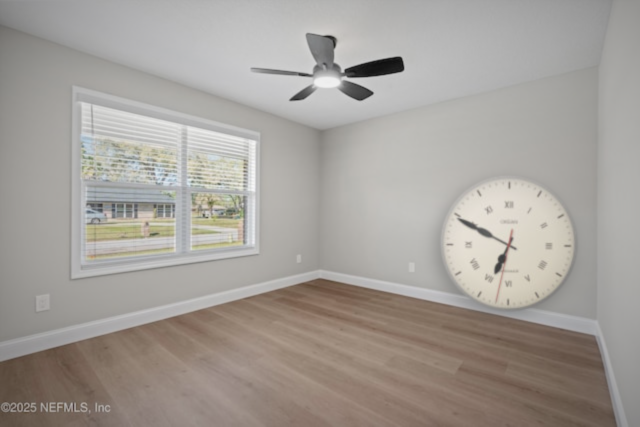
6h49m32s
